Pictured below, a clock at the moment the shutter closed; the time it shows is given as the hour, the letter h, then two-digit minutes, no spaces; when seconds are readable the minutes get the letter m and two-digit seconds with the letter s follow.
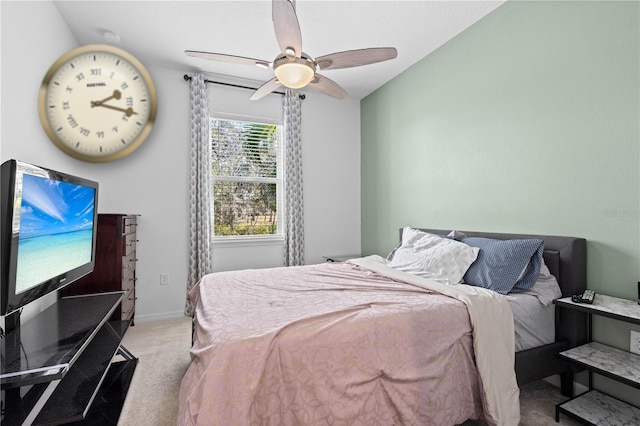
2h18
